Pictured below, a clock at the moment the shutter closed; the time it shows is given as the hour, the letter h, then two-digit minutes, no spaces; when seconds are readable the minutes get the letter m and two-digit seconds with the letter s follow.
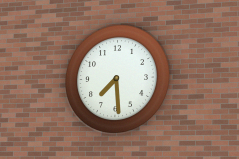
7h29
